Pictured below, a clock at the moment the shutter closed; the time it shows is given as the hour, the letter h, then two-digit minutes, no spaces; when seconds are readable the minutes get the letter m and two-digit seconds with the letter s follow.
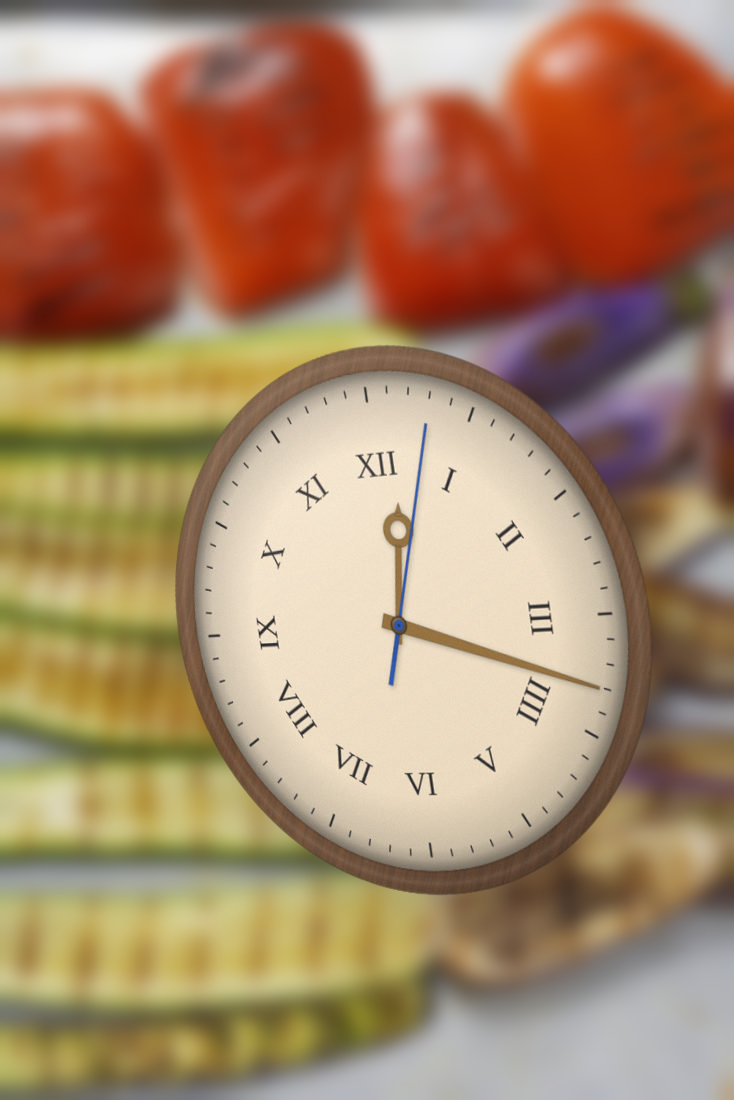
12h18m03s
